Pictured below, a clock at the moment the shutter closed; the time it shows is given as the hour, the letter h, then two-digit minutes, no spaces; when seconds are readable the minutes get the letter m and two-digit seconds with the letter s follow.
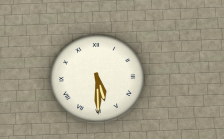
5h30
